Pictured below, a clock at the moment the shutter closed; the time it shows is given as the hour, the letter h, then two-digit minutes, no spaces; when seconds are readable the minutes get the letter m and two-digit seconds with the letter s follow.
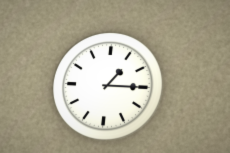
1h15
